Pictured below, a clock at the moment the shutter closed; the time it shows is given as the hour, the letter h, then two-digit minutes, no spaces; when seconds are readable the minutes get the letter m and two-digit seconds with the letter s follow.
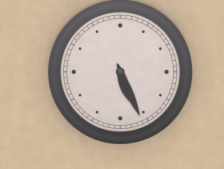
5h26
